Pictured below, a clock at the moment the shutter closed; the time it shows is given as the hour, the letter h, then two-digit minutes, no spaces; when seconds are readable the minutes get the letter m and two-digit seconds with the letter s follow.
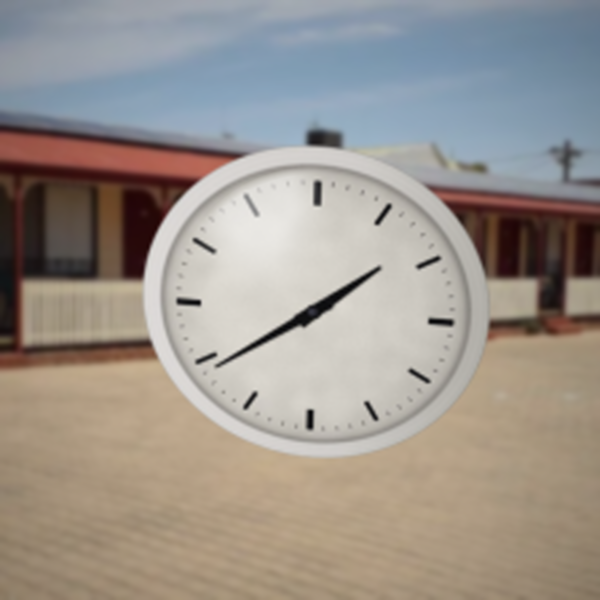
1h39
